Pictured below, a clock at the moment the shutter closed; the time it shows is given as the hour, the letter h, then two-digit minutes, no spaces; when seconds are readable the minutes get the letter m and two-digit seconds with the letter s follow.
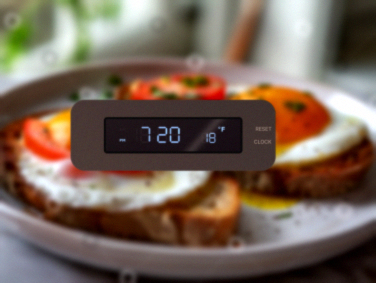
7h20
